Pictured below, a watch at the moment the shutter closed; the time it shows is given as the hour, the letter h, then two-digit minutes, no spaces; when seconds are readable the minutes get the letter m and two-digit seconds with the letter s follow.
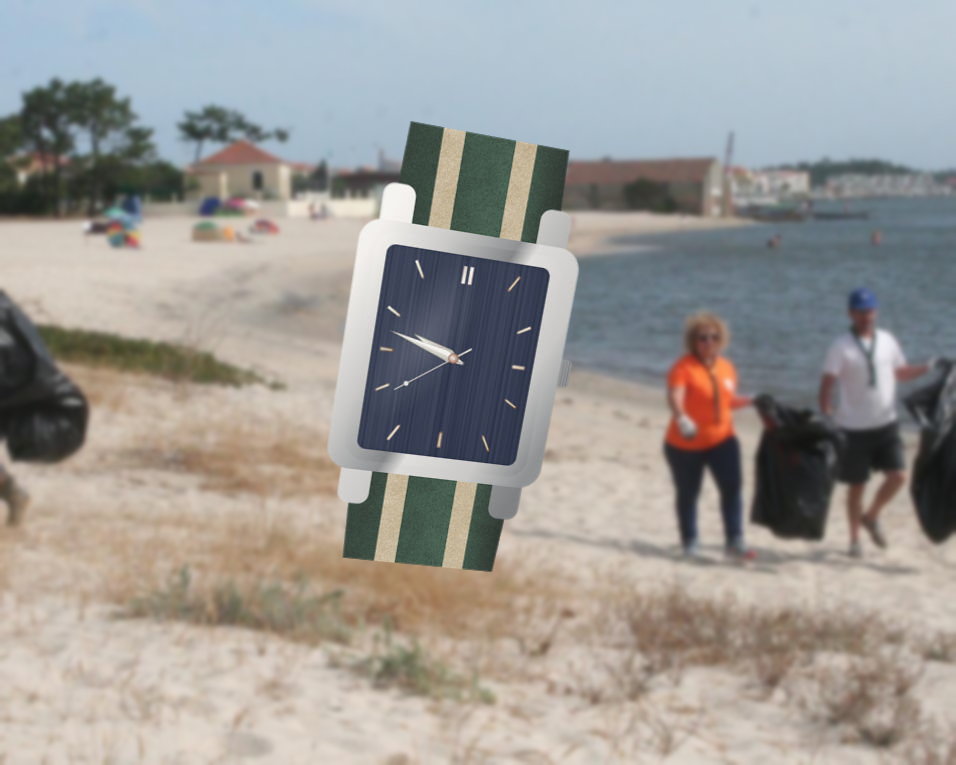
9h47m39s
